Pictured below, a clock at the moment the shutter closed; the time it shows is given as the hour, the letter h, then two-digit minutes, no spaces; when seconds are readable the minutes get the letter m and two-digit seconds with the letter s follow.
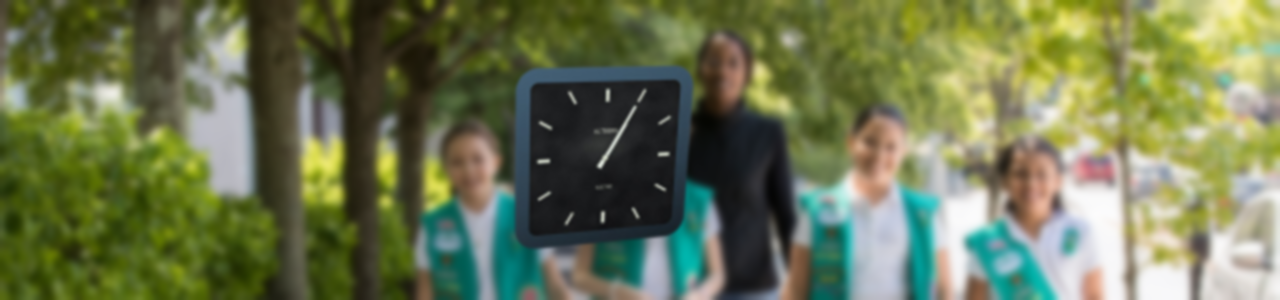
1h05
